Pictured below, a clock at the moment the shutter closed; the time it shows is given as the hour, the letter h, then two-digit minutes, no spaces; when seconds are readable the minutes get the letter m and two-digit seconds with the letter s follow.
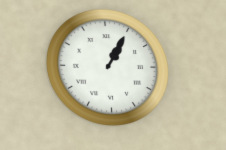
1h05
